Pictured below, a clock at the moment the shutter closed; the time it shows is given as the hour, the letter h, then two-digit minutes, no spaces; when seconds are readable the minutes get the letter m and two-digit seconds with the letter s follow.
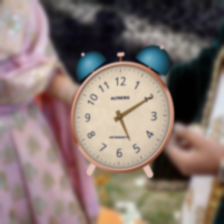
5h10
